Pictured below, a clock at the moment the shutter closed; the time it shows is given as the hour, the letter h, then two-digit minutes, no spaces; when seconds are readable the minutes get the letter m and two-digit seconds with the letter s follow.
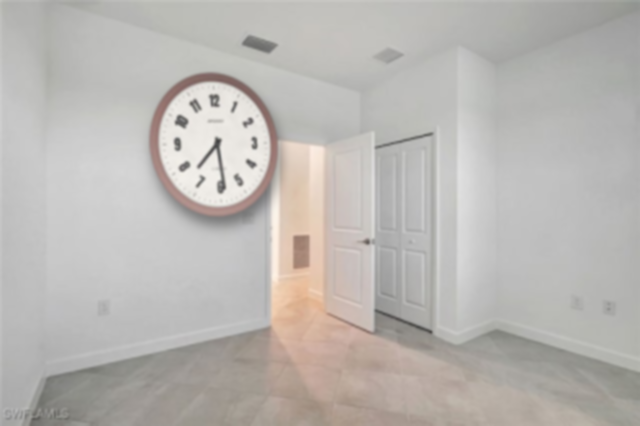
7h29
